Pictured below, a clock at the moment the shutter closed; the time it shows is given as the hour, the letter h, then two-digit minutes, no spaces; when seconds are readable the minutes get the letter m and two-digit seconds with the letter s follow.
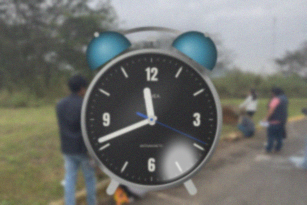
11h41m19s
